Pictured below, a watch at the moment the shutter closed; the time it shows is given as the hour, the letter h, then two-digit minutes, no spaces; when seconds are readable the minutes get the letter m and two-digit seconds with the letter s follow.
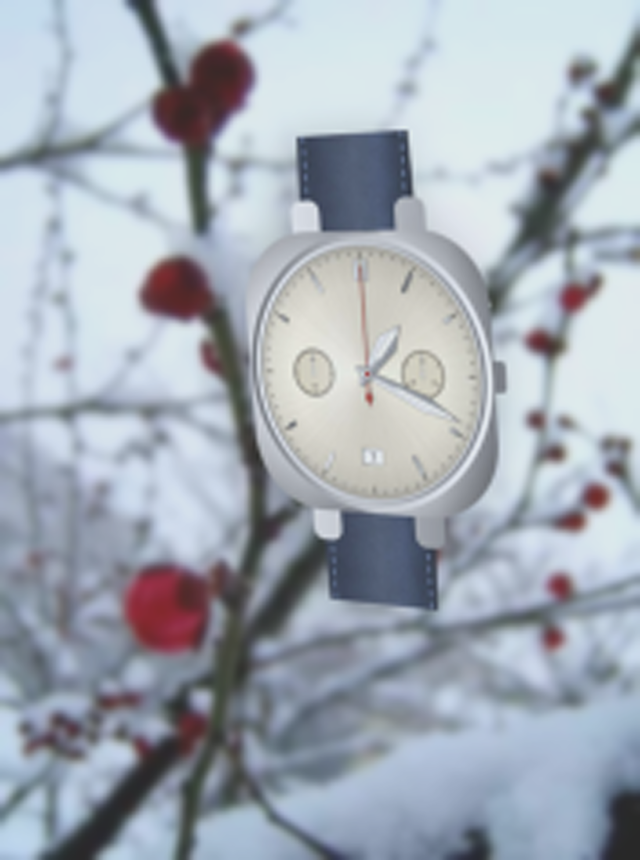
1h19
